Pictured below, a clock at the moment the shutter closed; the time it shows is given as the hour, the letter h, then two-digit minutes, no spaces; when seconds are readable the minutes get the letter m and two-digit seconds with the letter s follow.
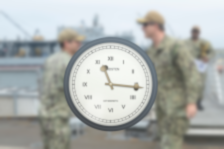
11h16
